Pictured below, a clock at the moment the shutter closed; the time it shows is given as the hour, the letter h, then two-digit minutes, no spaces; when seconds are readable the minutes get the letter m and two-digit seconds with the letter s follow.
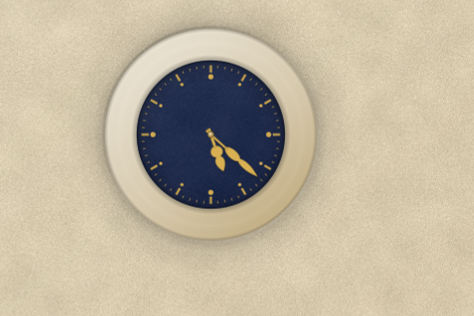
5h22
